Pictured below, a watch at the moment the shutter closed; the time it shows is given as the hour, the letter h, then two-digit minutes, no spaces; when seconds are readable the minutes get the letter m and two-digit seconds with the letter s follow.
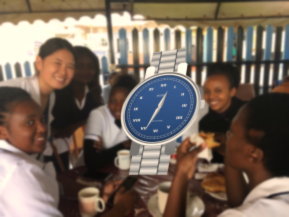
12h34
